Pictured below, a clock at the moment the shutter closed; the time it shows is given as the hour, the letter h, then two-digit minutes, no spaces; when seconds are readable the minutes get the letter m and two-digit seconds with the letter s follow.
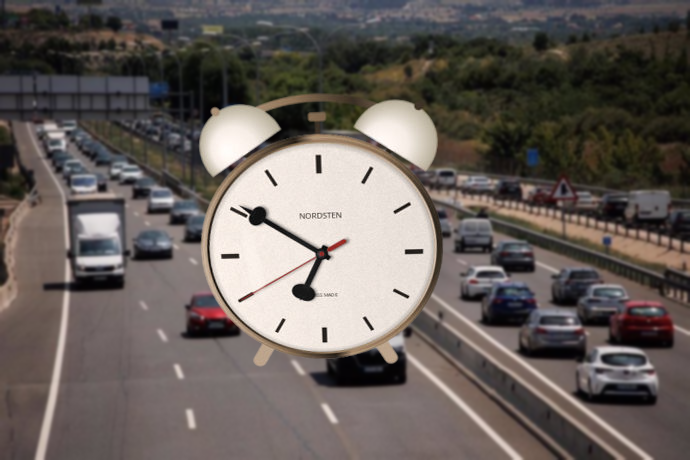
6h50m40s
